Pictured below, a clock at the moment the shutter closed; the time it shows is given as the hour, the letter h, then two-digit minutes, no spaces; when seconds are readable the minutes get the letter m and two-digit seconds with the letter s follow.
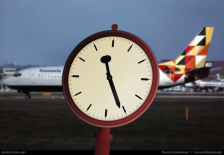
11h26
